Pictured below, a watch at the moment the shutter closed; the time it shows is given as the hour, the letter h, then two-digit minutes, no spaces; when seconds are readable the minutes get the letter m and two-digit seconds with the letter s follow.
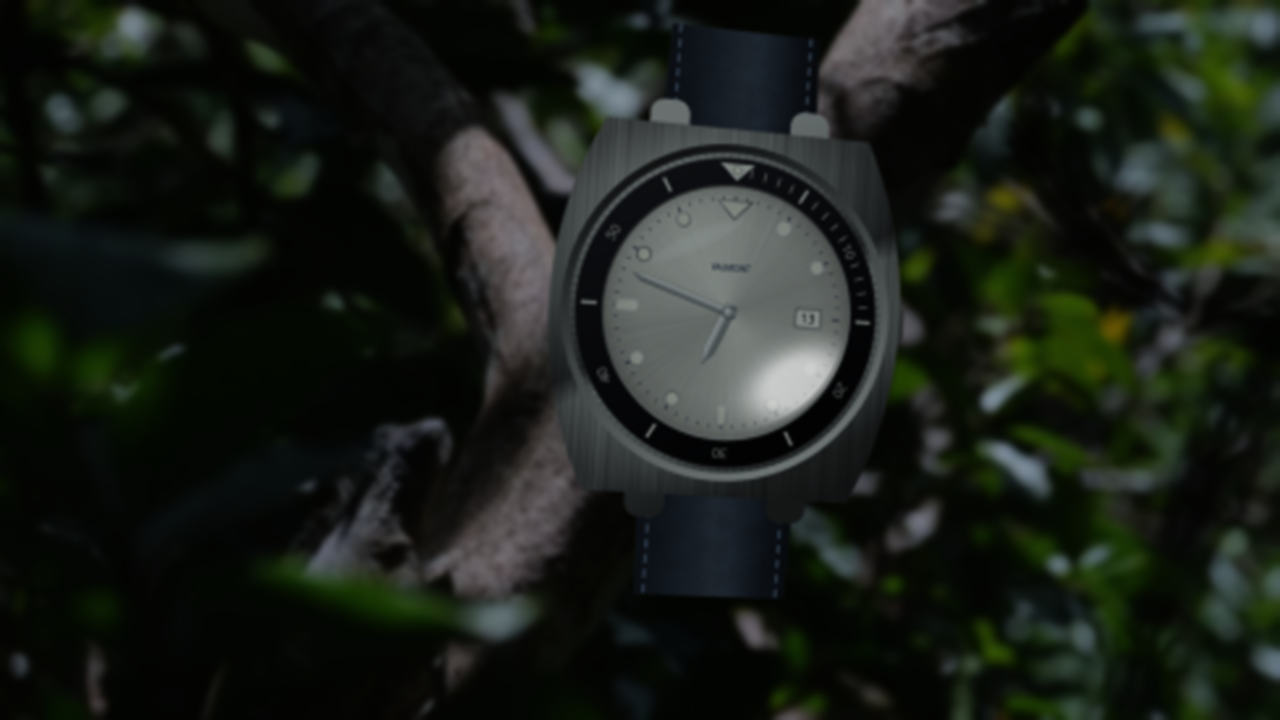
6h48
